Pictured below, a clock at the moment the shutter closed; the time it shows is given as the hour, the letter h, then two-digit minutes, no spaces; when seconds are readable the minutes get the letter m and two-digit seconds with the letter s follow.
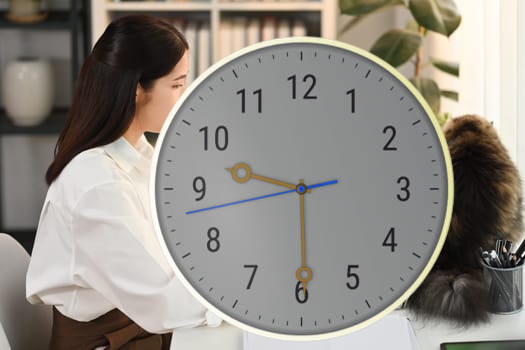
9h29m43s
